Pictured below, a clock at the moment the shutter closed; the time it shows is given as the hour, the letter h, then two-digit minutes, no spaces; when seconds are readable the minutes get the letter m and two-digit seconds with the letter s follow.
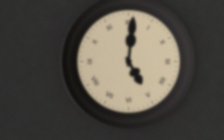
5h01
